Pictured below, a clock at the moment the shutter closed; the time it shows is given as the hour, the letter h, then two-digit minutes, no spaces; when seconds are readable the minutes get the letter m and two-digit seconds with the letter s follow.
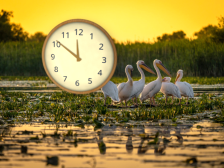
11h51
